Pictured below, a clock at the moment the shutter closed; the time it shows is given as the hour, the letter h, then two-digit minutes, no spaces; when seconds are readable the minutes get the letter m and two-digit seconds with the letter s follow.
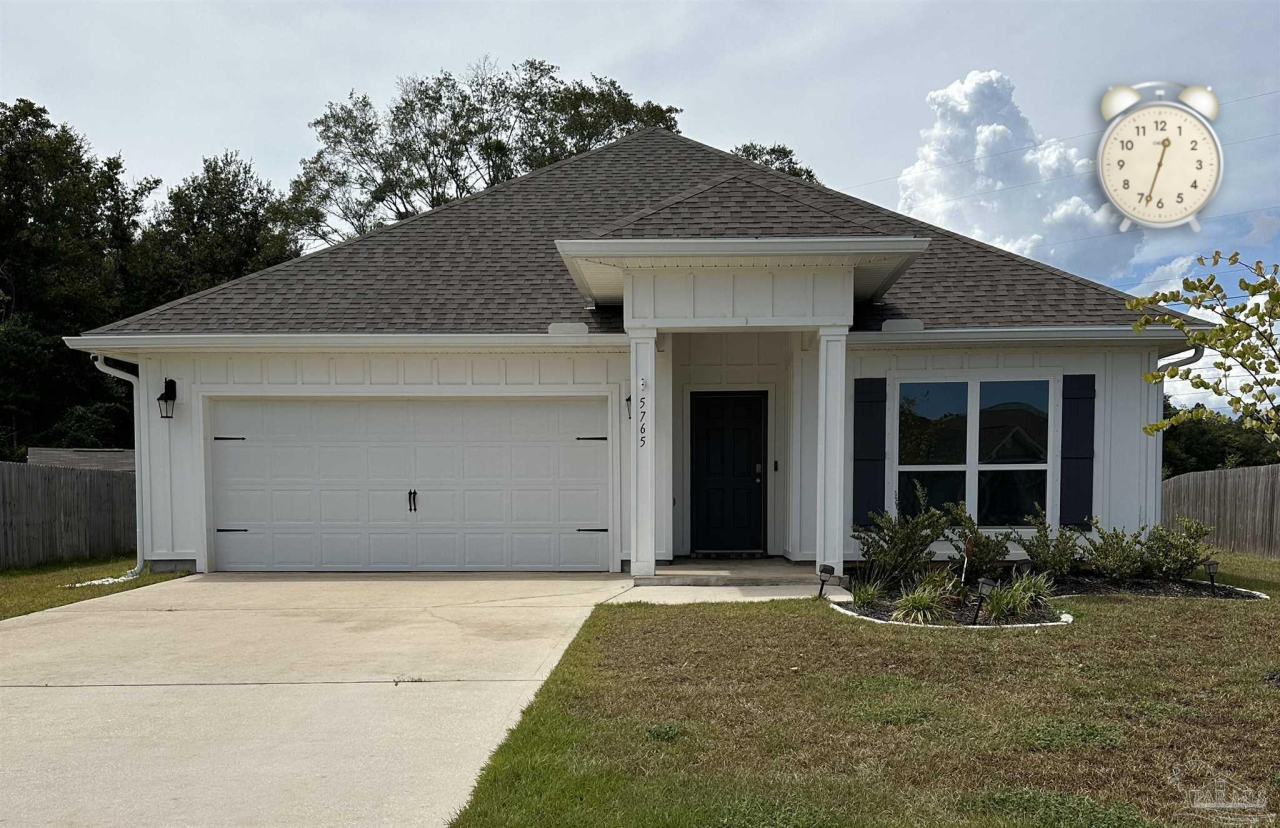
12h33
